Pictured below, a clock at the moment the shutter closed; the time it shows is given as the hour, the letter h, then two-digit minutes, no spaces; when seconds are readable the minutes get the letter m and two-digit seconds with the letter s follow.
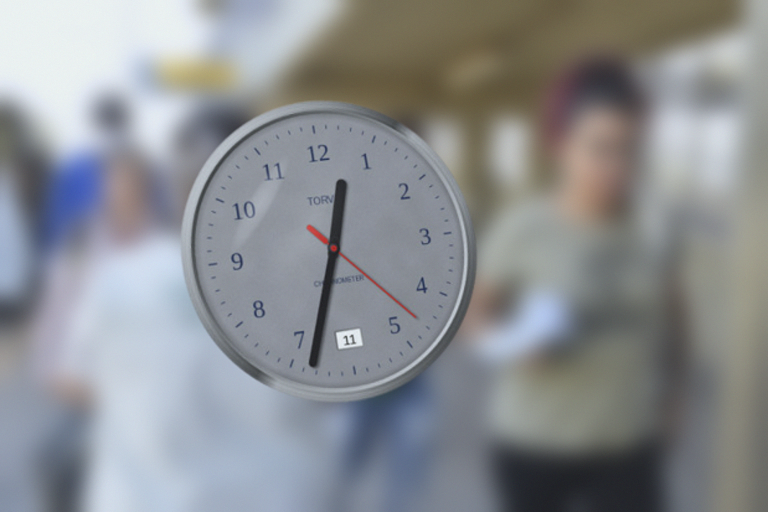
12h33m23s
